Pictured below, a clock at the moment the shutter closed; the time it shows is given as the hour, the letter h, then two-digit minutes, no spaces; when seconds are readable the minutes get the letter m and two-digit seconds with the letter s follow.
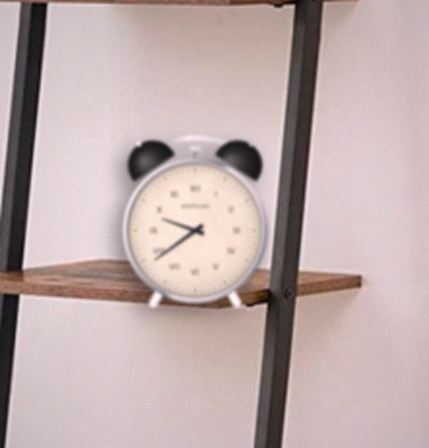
9h39
